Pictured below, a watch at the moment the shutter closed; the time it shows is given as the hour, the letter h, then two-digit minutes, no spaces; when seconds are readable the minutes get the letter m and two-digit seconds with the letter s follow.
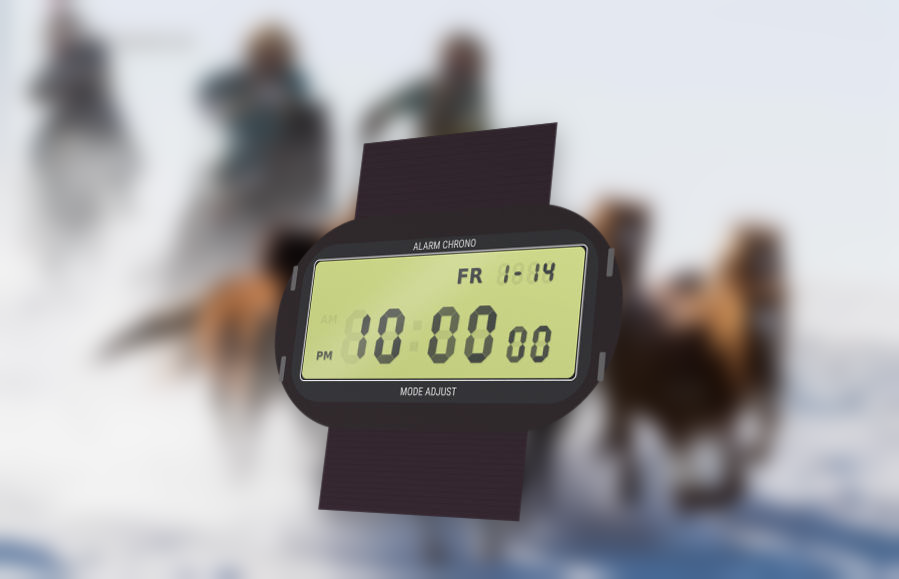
10h00m00s
